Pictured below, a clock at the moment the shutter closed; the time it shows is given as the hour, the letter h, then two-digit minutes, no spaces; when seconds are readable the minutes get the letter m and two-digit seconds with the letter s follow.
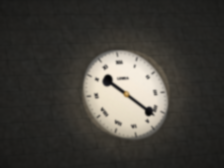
10h22
